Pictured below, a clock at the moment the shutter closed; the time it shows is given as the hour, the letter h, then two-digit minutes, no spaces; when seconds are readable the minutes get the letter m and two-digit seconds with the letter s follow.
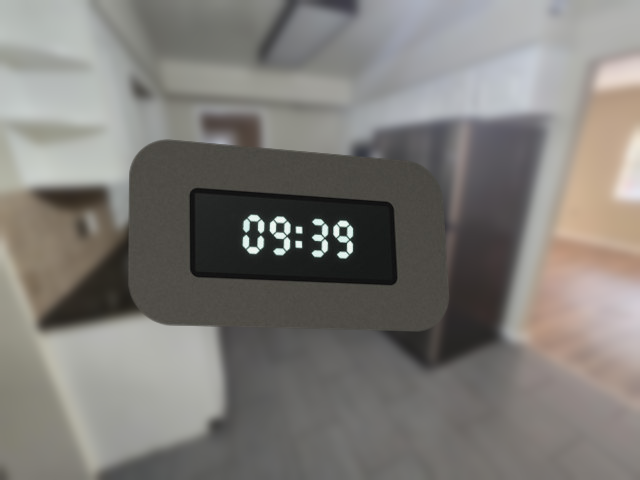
9h39
